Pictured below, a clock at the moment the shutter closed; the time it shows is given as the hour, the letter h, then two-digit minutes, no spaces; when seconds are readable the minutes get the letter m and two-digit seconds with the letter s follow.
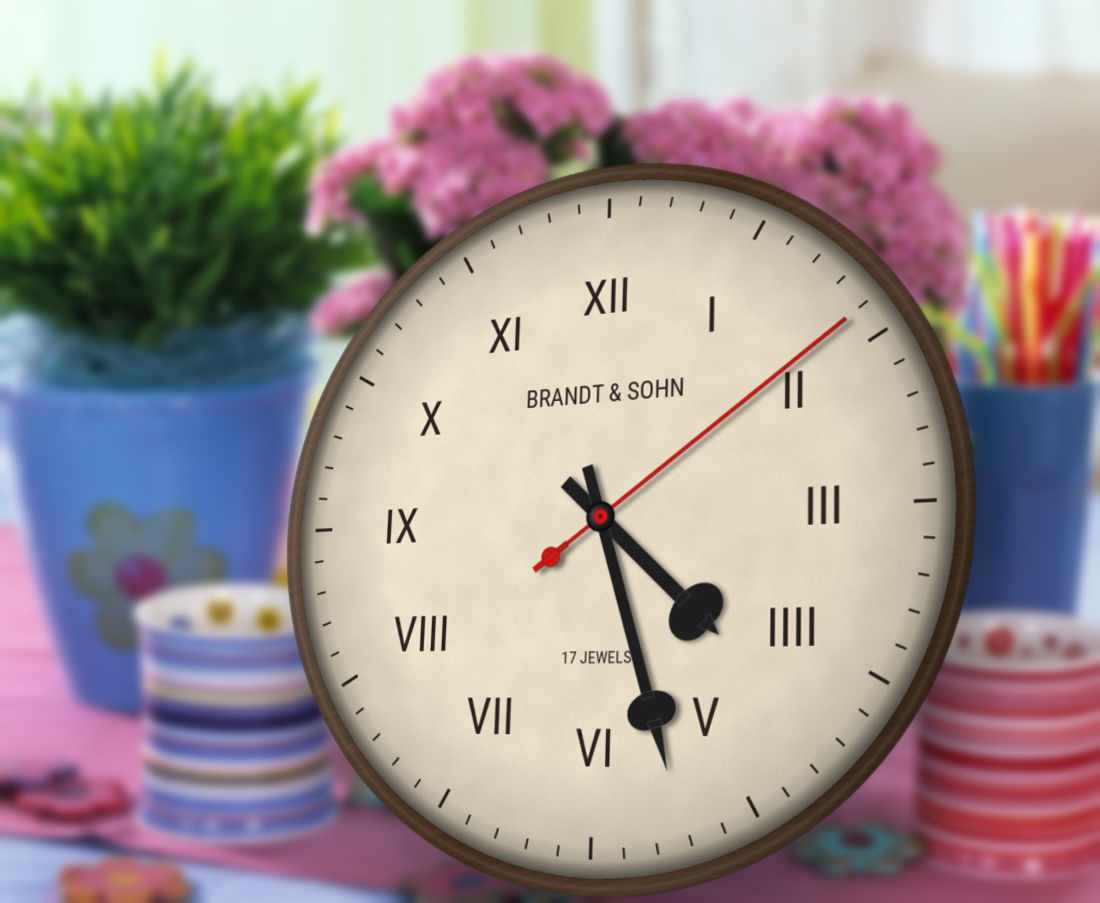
4h27m09s
